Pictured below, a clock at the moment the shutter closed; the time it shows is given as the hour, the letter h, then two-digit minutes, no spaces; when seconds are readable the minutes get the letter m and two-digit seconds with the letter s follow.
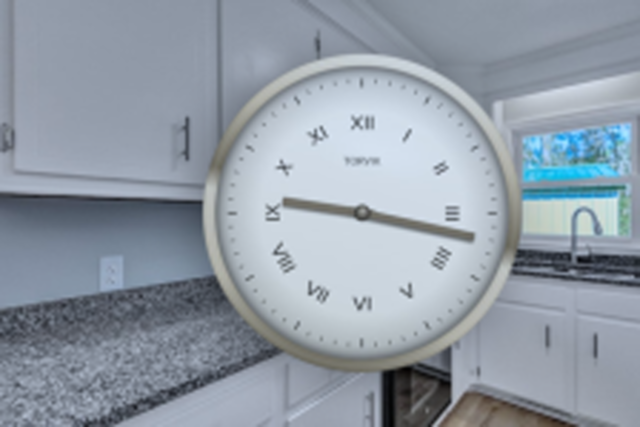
9h17
